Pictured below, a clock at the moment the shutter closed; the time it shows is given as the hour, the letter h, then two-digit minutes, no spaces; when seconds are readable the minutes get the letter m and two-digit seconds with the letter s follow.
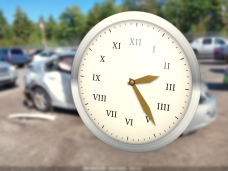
2h24
